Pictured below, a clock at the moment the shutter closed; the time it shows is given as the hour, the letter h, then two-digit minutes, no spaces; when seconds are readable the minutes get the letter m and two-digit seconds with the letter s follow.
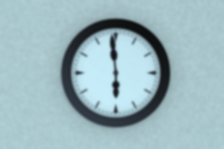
5h59
